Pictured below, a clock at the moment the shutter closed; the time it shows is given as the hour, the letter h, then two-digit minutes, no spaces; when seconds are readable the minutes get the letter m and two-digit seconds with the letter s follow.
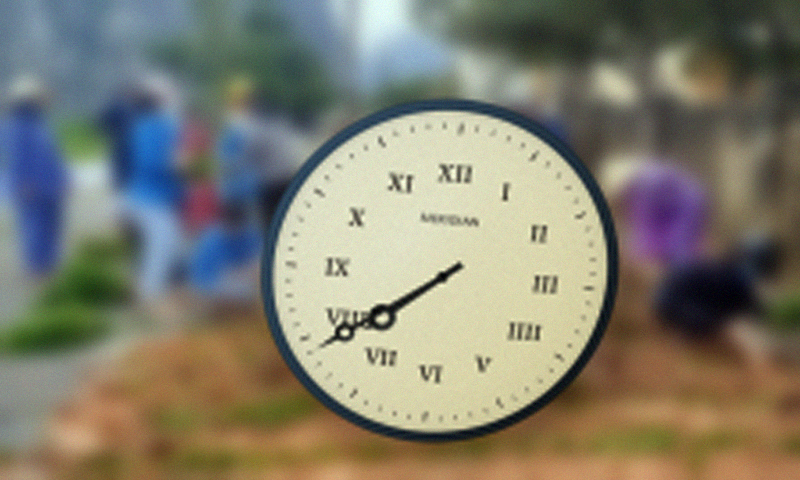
7h39
